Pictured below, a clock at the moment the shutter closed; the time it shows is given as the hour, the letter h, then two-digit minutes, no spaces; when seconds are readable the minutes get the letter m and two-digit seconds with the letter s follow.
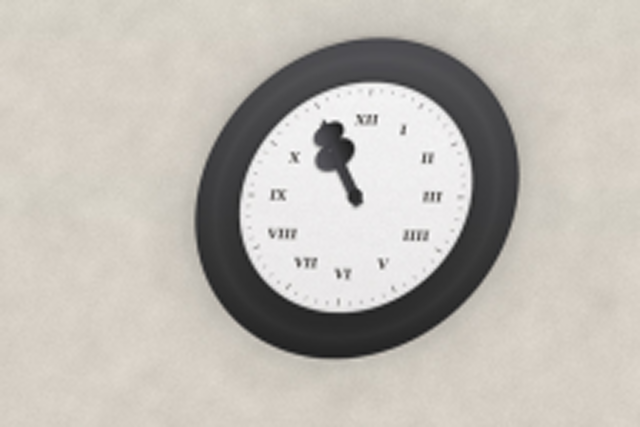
10h55
